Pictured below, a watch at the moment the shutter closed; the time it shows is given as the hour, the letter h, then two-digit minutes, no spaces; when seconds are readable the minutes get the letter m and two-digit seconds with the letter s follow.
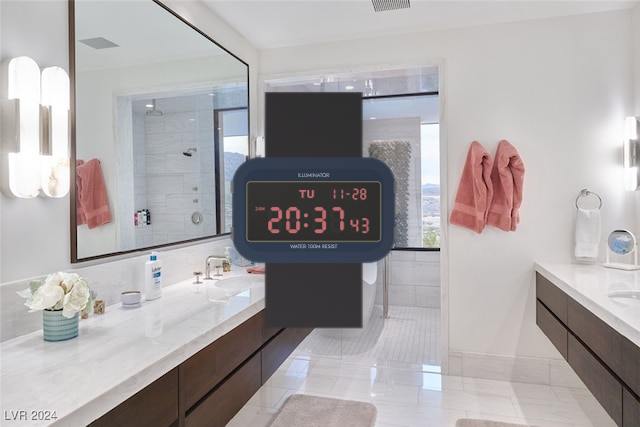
20h37m43s
